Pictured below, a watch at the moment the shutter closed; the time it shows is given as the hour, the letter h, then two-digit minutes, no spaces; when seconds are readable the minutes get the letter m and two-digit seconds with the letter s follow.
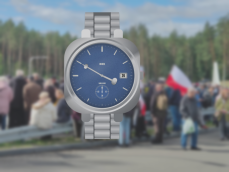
3h50
